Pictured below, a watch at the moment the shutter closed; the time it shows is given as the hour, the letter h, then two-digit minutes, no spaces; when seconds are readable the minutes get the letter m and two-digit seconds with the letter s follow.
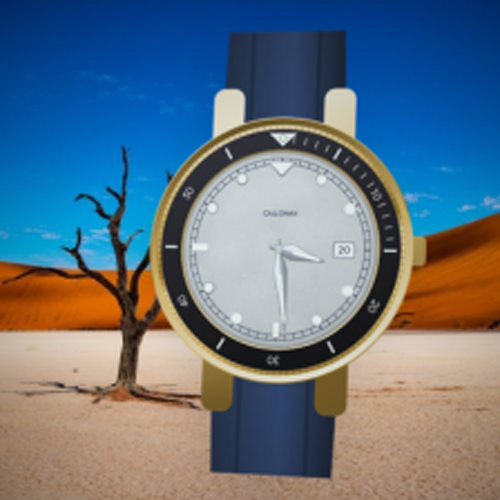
3h29
